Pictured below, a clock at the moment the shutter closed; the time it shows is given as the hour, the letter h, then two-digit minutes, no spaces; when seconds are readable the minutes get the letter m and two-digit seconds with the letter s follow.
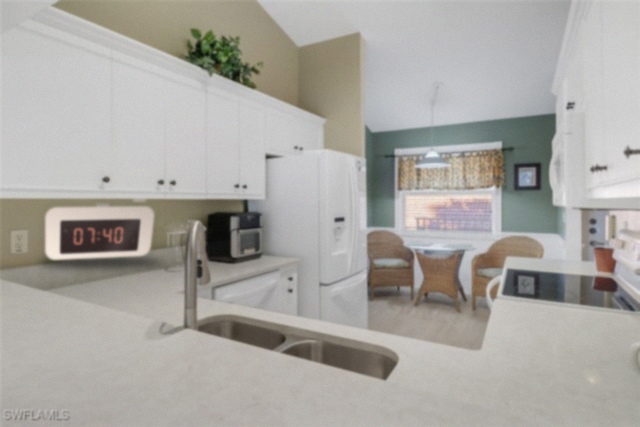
7h40
